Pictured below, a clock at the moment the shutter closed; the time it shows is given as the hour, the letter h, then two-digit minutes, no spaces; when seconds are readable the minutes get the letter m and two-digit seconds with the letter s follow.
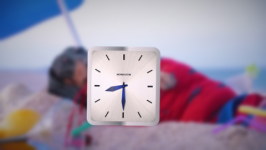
8h30
